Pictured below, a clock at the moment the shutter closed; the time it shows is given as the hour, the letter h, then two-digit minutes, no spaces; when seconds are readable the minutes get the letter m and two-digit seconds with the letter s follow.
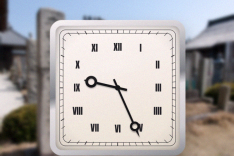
9h26
